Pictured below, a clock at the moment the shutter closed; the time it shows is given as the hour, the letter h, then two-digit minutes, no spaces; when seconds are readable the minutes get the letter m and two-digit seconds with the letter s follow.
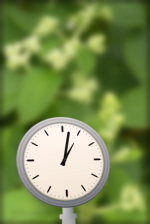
1h02
